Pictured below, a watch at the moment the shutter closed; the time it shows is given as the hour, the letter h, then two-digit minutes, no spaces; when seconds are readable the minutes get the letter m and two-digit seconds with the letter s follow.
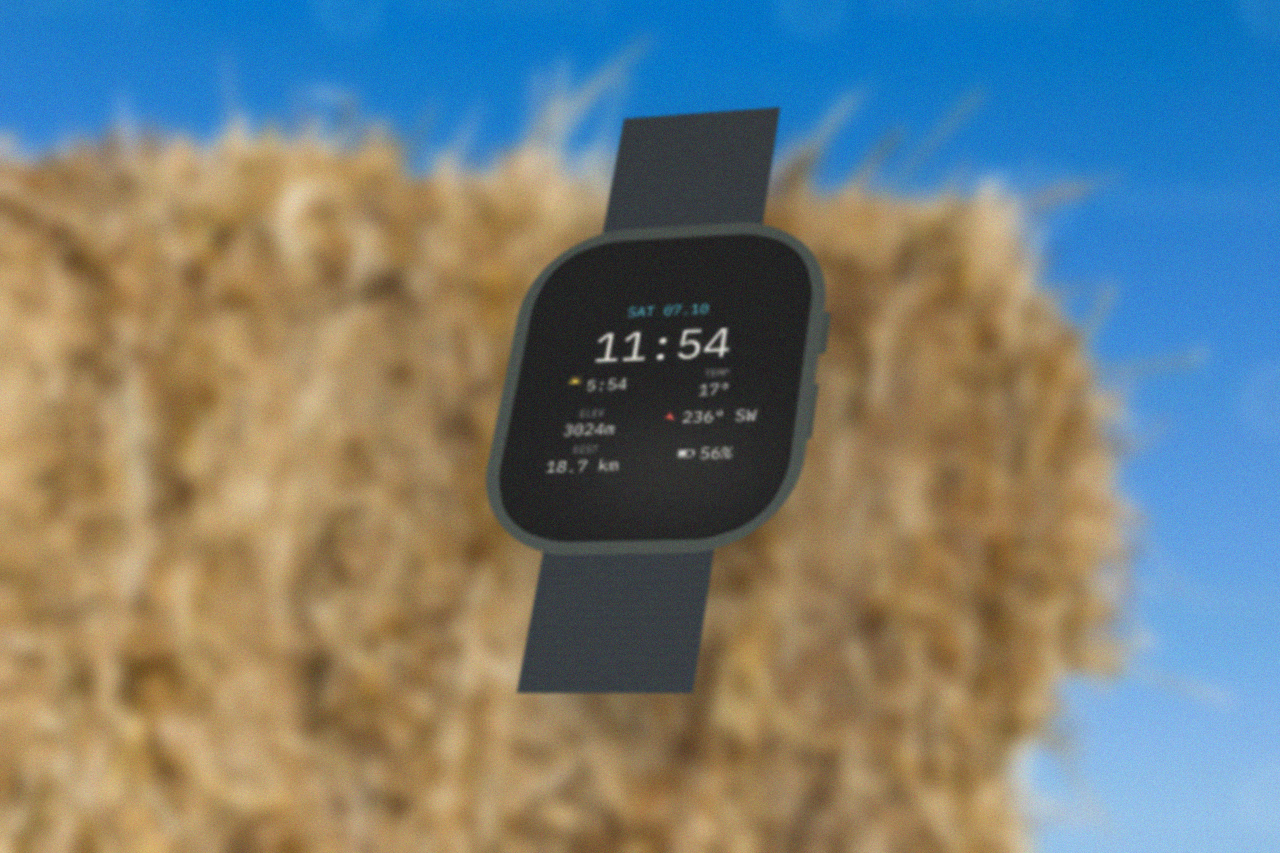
11h54
